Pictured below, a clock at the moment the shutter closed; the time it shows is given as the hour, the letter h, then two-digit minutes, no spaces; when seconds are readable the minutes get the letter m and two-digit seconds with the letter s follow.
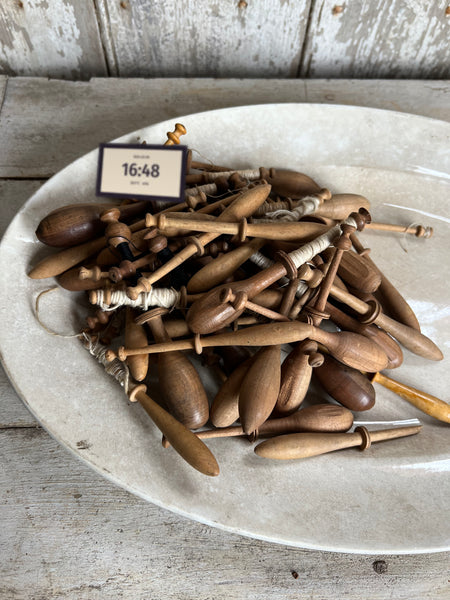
16h48
